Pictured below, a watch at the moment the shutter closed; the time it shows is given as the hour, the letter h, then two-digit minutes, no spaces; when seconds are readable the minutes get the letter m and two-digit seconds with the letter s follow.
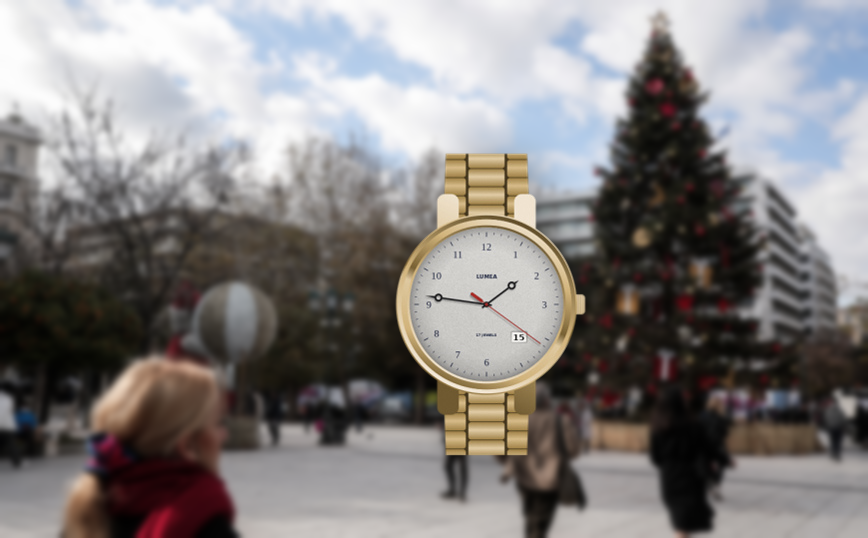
1h46m21s
